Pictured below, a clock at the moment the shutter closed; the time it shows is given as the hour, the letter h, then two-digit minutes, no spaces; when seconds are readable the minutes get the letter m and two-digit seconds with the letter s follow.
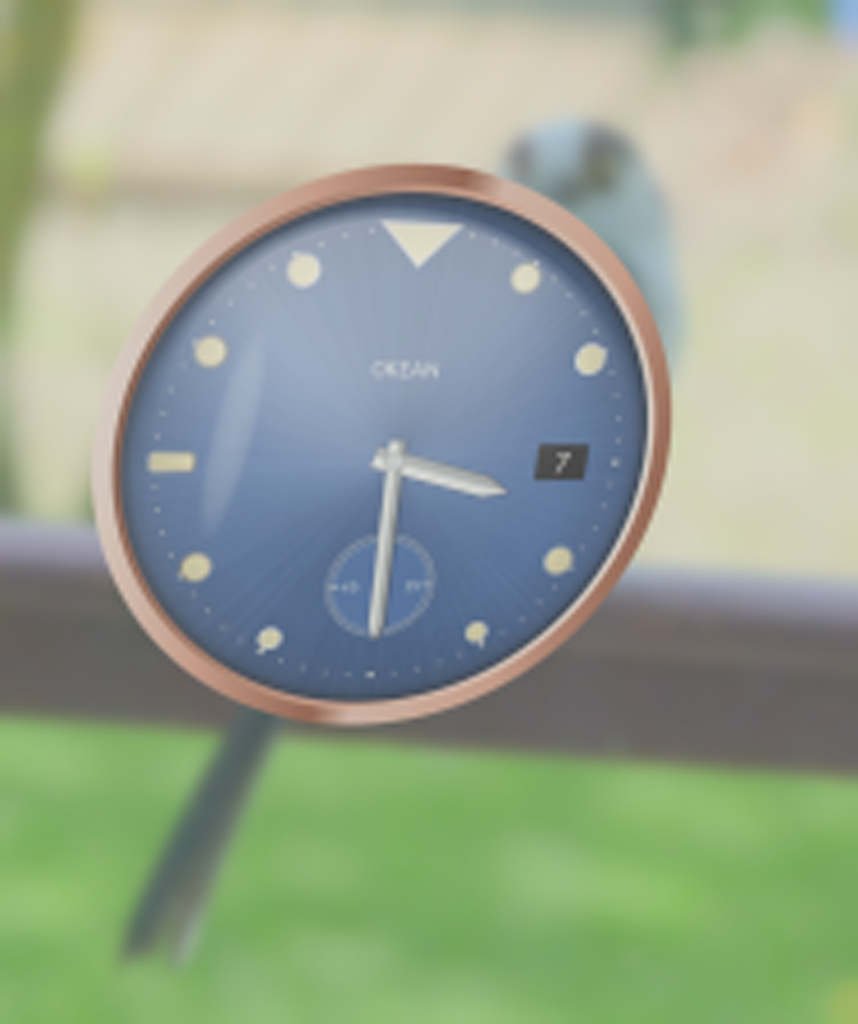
3h30
